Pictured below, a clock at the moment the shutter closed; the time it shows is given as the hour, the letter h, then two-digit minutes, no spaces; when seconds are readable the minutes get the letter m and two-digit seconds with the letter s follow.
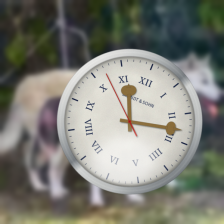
11h12m52s
